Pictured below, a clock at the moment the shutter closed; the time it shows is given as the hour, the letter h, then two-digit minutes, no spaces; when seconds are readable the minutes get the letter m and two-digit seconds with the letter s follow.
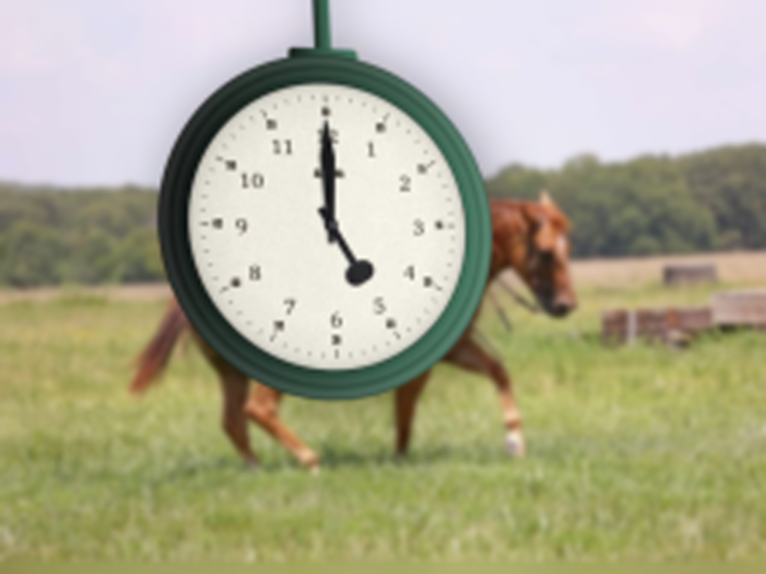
5h00
